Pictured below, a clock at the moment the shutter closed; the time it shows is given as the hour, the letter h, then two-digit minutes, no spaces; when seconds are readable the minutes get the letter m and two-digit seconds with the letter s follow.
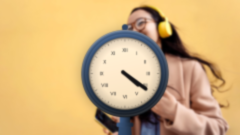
4h21
